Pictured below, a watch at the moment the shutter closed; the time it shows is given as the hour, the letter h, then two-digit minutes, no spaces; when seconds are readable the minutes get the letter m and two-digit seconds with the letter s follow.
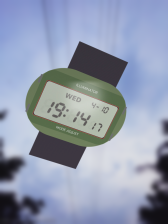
19h14m17s
